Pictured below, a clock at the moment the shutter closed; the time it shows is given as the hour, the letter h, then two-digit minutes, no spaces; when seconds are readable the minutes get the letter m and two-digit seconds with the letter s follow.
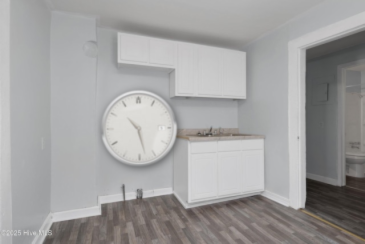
10h28
